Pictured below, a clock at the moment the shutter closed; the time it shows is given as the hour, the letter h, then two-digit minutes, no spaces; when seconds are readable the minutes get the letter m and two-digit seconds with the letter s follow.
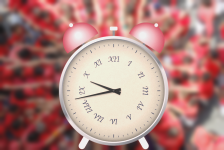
9h43
